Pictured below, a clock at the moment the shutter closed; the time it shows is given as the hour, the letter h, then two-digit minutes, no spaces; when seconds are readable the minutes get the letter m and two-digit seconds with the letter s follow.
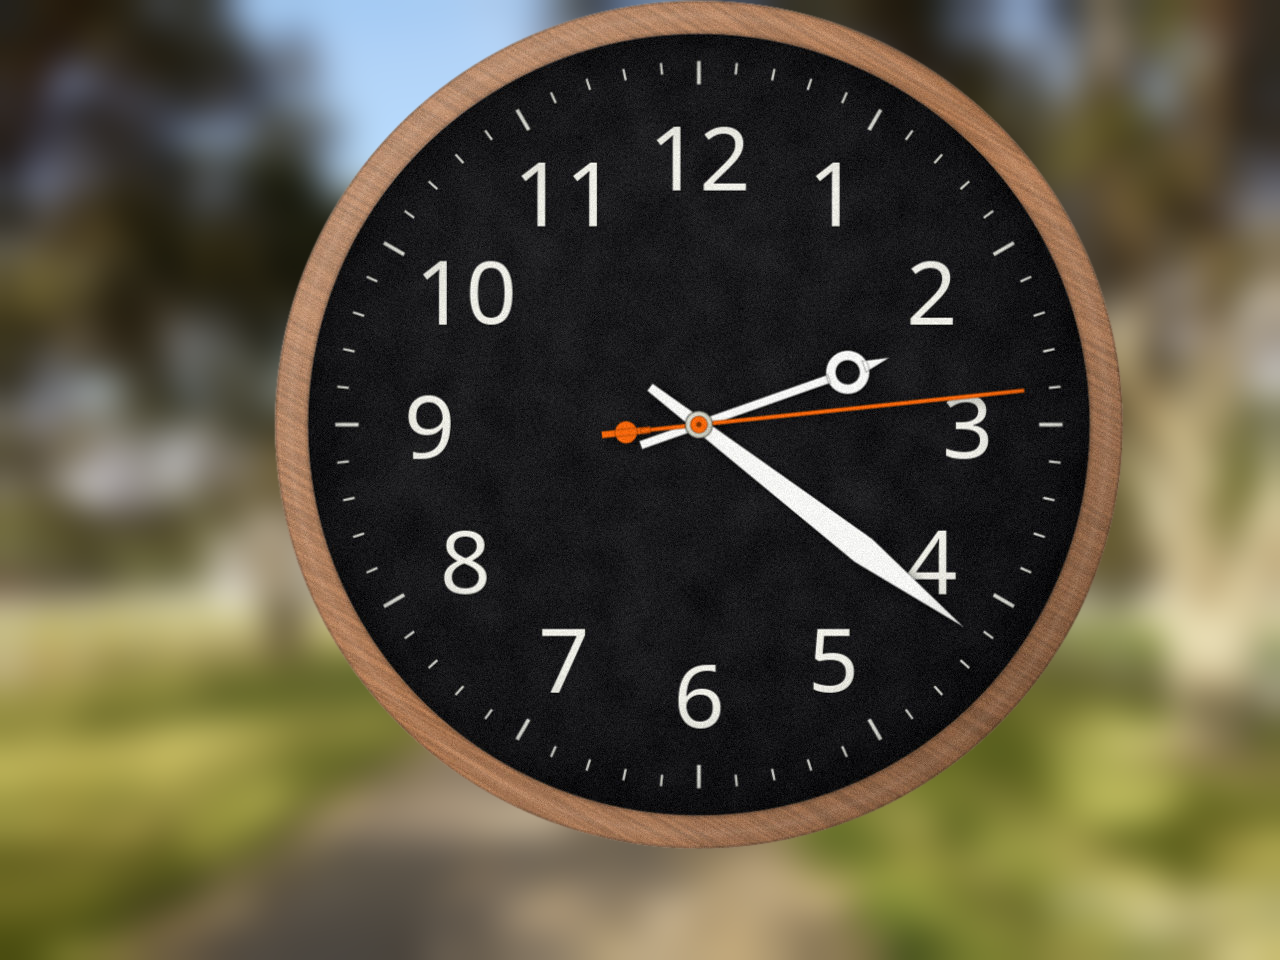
2h21m14s
